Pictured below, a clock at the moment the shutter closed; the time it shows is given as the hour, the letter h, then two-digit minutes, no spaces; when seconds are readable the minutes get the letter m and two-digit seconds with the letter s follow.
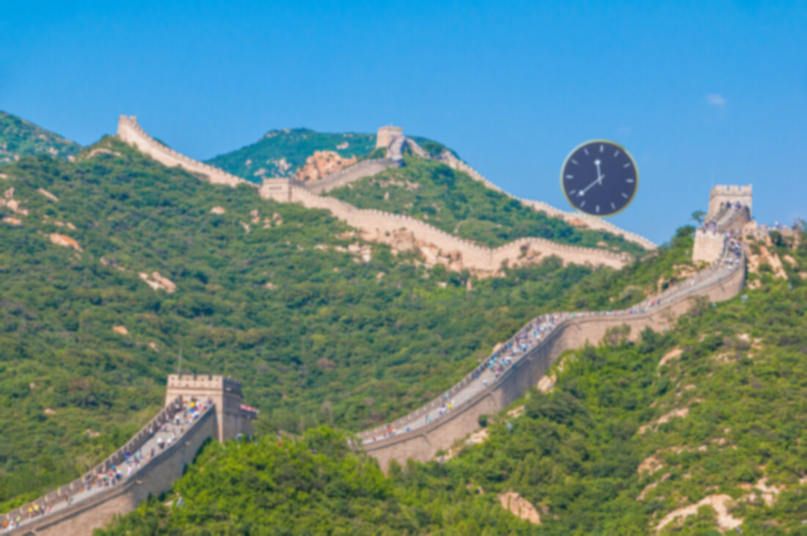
11h38
